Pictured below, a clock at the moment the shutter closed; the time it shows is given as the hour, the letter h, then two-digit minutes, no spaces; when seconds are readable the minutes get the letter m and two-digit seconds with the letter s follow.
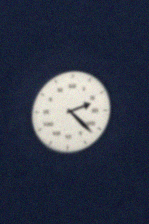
2h22
